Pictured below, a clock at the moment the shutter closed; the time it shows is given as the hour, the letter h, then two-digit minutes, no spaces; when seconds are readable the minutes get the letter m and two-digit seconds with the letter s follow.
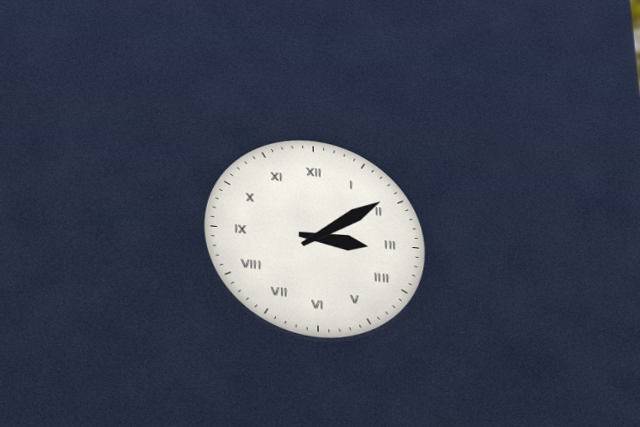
3h09
